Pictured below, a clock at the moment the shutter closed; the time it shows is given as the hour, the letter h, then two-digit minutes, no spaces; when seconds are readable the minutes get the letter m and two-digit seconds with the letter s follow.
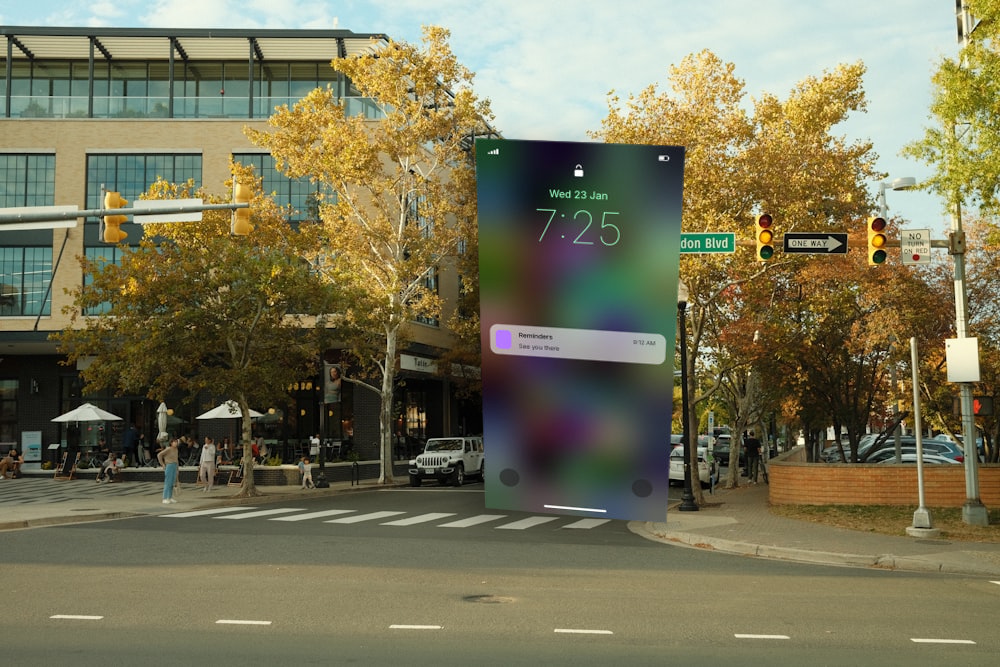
7h25
